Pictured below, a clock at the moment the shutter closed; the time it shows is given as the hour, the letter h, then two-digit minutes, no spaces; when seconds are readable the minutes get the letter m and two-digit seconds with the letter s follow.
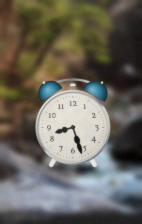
8h27
